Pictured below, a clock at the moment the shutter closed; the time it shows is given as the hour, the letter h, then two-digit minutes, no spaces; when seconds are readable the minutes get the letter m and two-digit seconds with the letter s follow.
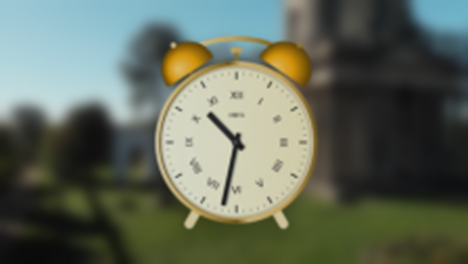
10h32
